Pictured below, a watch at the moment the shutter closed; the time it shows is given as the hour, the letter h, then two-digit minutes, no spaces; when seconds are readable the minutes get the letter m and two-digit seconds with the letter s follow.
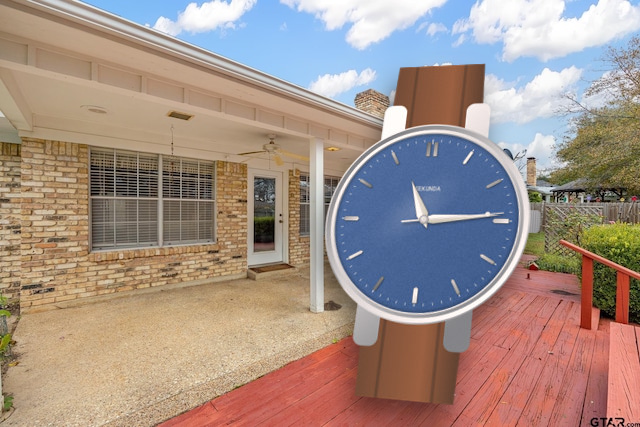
11h14m14s
